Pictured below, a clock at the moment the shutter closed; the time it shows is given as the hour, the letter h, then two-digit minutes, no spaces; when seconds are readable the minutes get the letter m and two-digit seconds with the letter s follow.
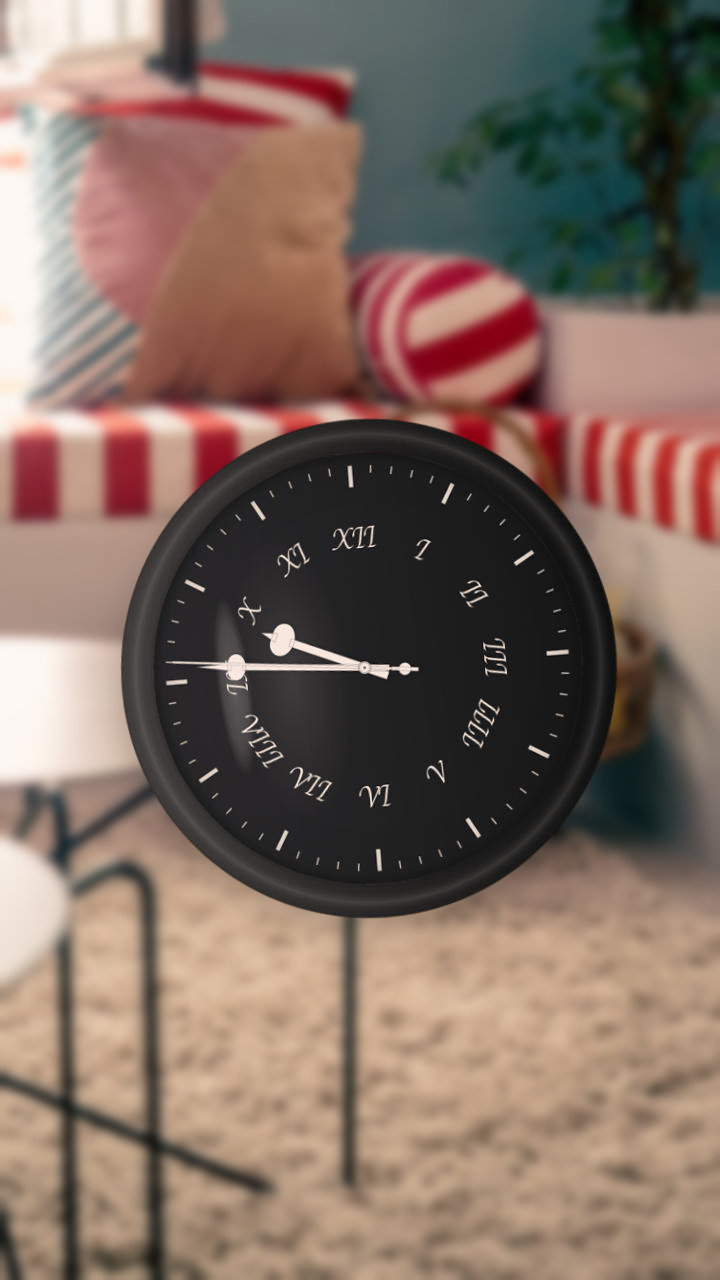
9h45m46s
